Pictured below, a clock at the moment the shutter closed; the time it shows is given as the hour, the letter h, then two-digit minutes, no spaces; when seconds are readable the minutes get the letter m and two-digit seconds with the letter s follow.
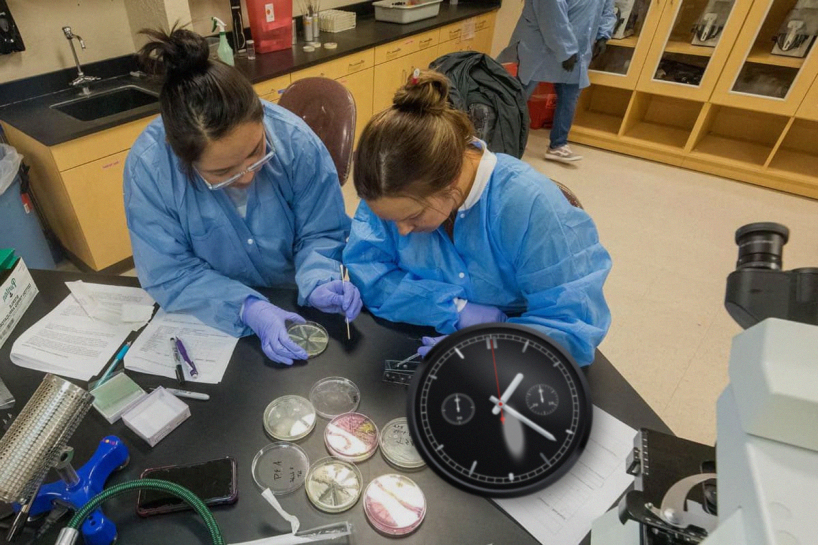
1h22
